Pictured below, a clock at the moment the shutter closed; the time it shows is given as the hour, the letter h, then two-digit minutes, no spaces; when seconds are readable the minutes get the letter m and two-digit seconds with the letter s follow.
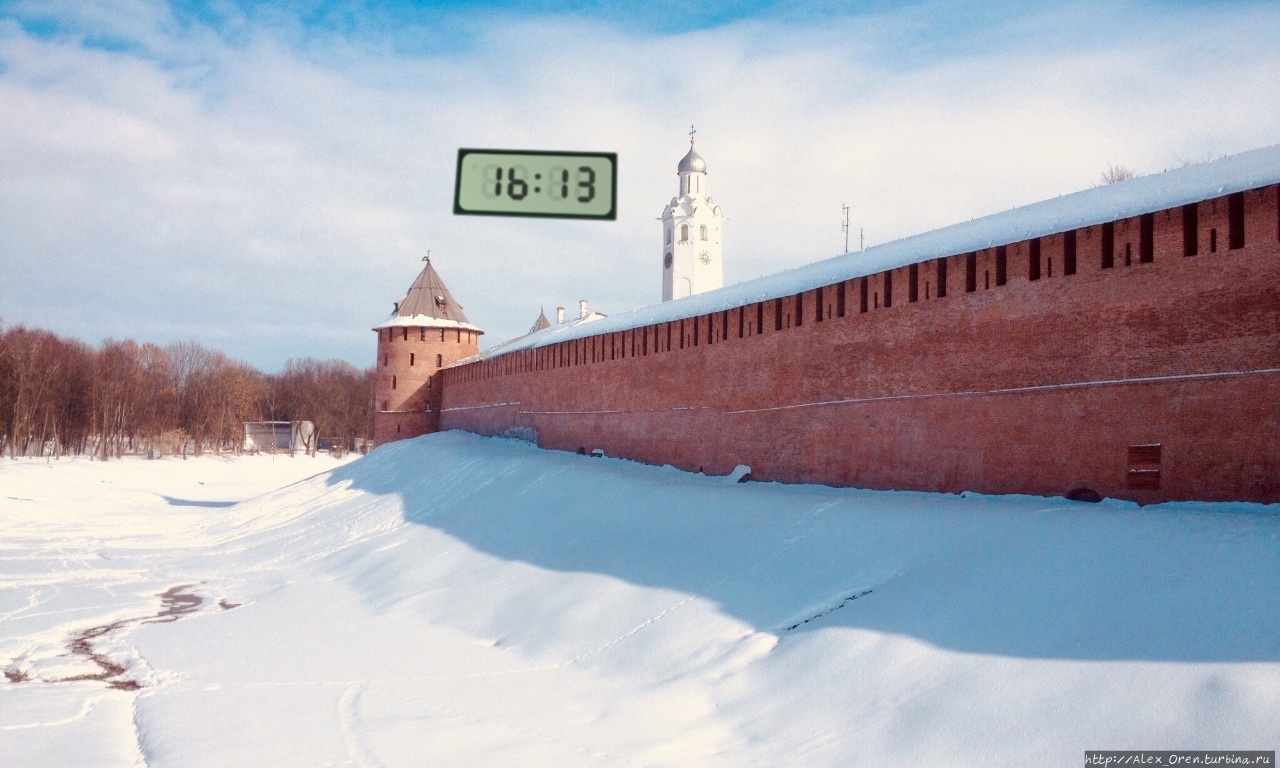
16h13
